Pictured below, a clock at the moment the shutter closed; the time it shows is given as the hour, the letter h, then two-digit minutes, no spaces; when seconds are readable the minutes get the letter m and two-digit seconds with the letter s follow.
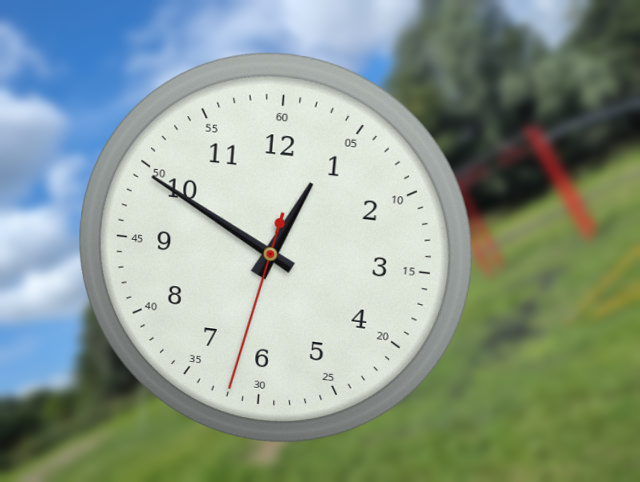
12h49m32s
